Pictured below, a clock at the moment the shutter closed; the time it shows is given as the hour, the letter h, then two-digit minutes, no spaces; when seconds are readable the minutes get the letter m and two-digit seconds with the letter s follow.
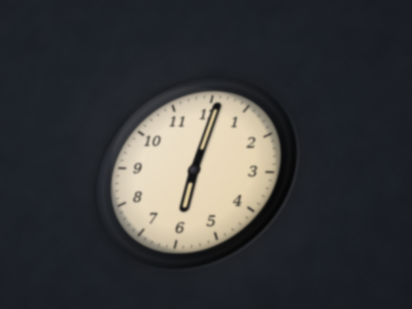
6h01
